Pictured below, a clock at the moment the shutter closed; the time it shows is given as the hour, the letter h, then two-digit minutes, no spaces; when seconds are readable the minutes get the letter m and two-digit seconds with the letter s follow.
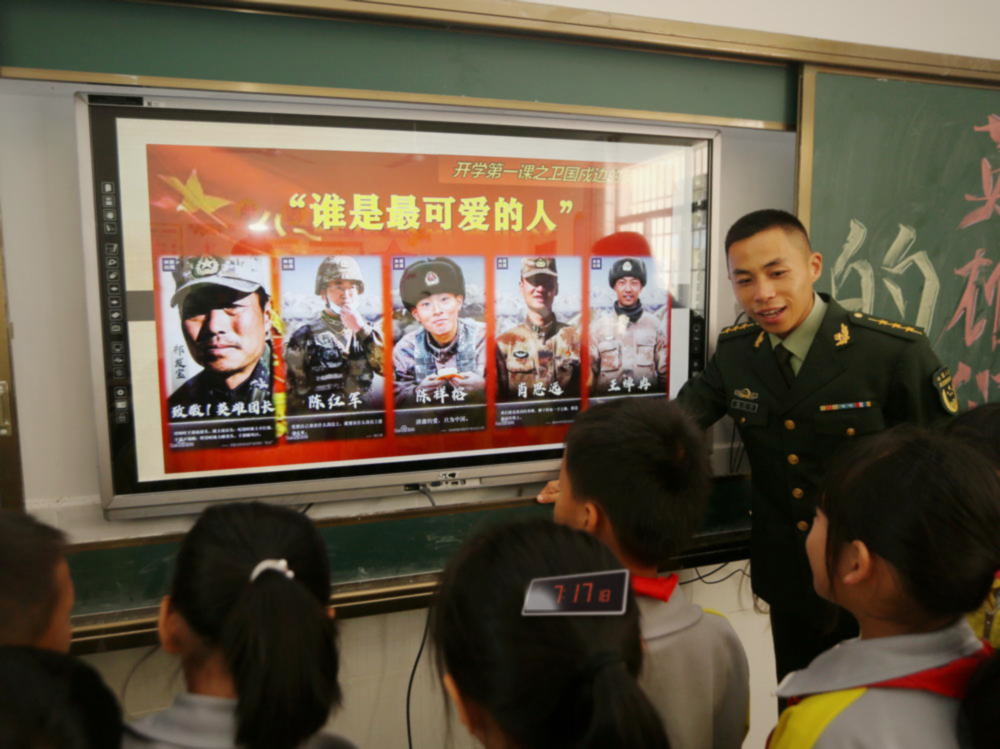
7h17
